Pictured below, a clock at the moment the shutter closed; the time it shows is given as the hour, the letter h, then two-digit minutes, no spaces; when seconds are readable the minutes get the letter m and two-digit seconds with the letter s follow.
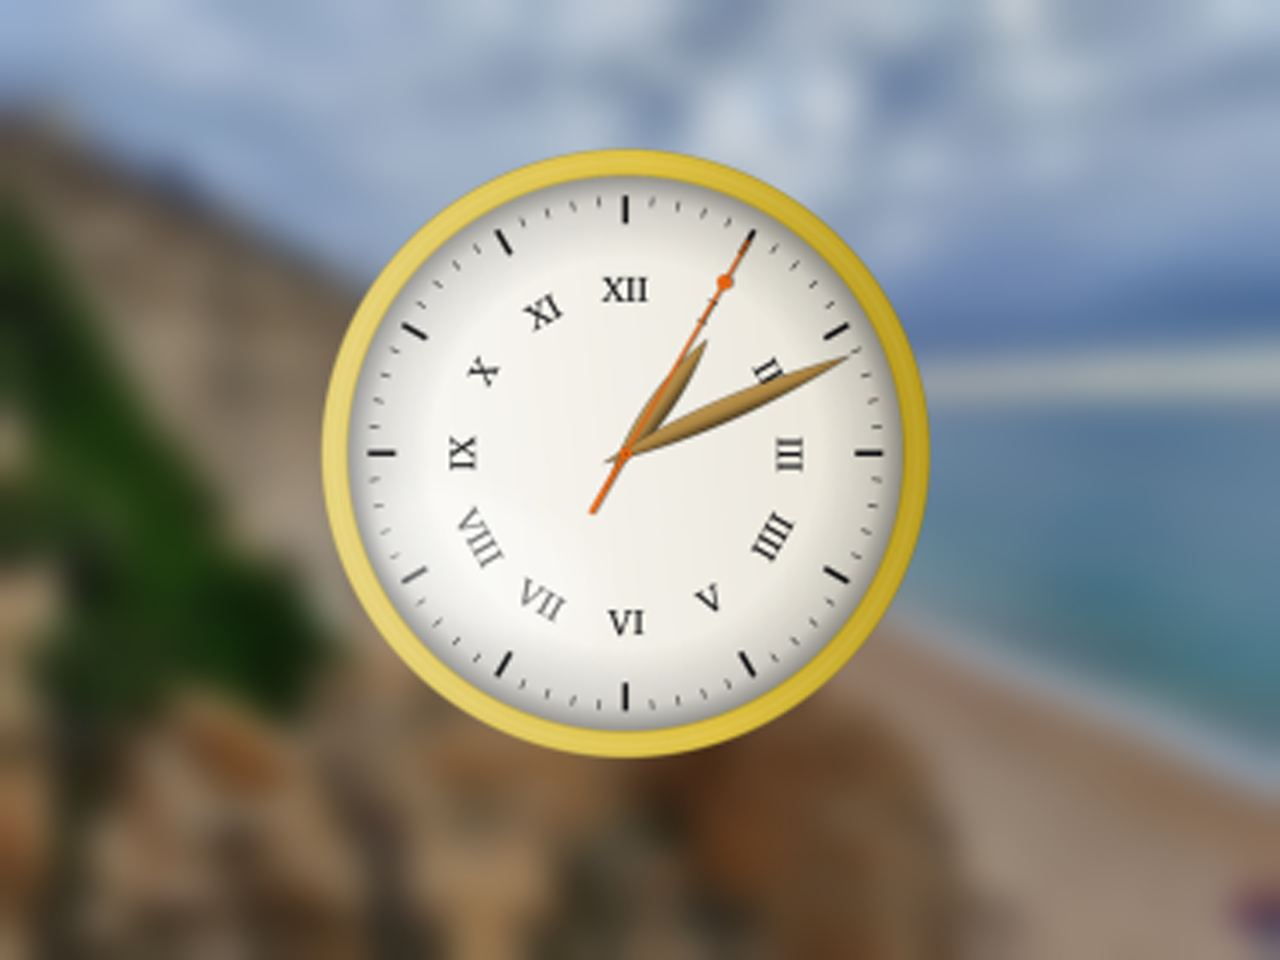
1h11m05s
